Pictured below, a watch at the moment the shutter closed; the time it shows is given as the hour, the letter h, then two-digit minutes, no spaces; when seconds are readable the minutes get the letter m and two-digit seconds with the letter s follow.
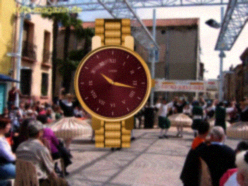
10h17
